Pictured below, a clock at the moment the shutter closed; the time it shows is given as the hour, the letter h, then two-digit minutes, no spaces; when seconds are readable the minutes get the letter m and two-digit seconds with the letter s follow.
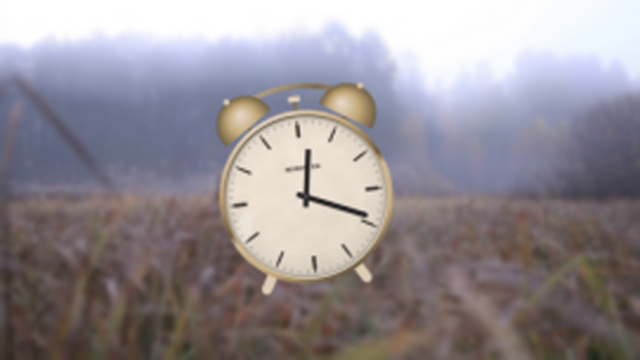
12h19
